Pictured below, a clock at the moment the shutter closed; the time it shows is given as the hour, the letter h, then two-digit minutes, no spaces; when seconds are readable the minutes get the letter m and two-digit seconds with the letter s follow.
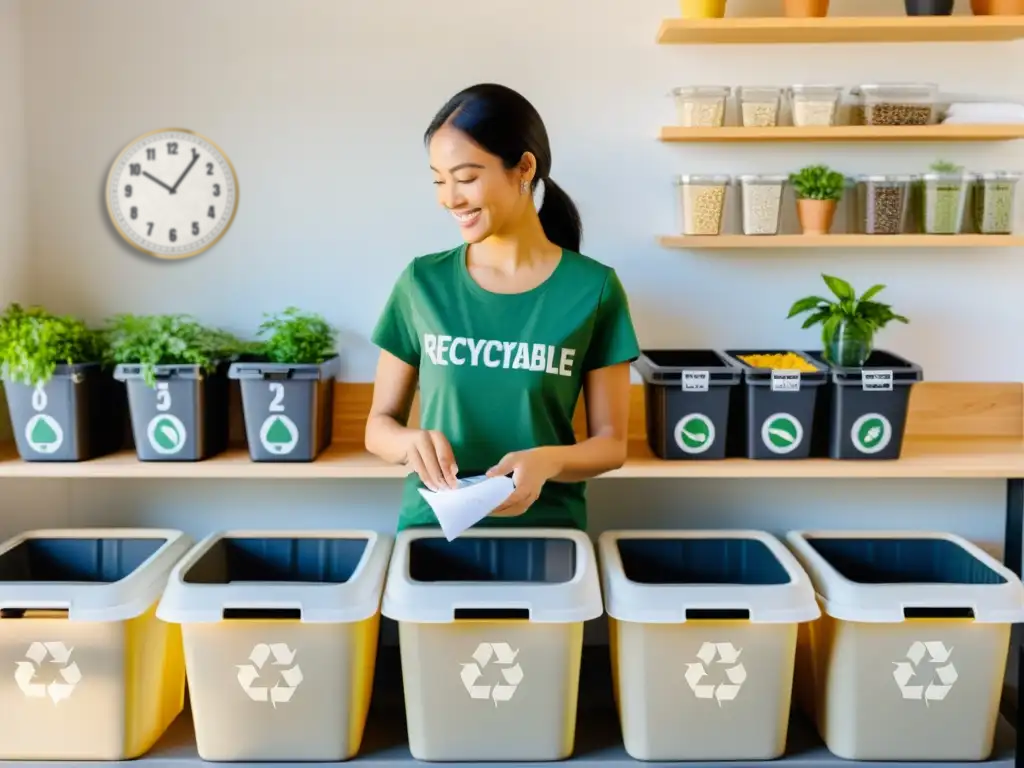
10h06
